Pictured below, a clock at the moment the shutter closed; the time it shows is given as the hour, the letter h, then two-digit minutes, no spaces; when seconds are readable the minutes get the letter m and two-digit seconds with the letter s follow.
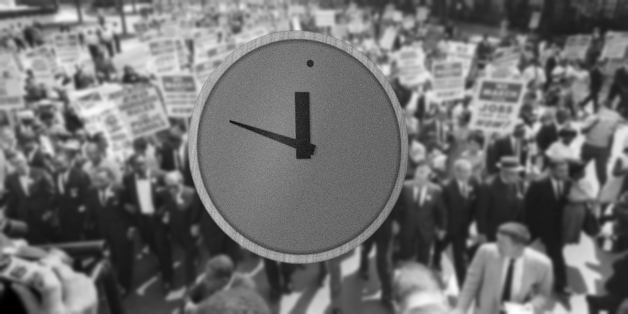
11h47
